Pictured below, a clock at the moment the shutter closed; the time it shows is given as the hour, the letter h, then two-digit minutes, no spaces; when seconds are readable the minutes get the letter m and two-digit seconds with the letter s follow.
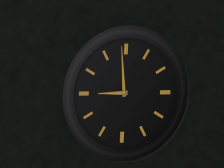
8h59
